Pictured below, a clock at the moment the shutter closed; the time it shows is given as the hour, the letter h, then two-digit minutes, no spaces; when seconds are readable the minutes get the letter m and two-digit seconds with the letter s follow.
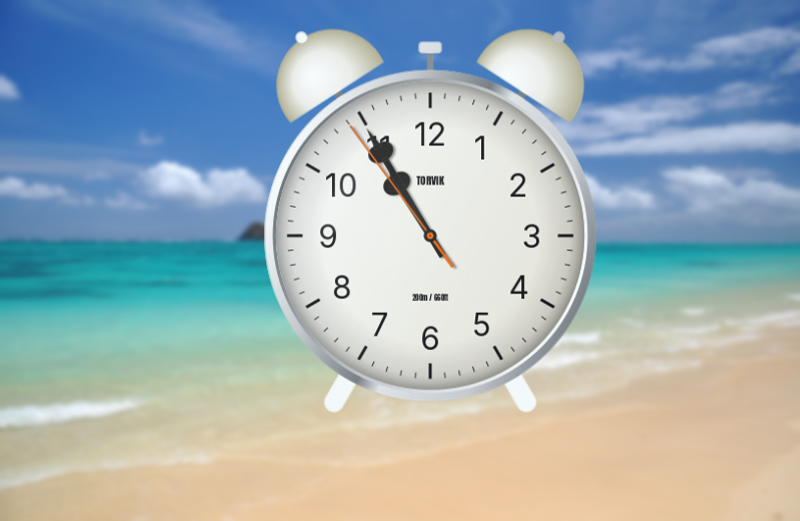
10h54m54s
